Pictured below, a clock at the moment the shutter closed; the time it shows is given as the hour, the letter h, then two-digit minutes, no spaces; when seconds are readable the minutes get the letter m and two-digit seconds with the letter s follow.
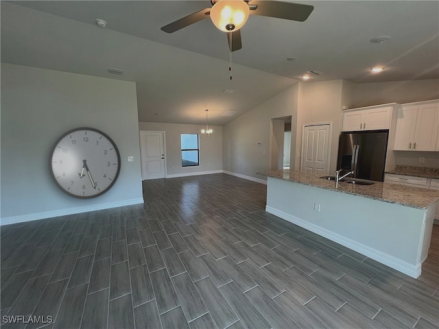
6h26
